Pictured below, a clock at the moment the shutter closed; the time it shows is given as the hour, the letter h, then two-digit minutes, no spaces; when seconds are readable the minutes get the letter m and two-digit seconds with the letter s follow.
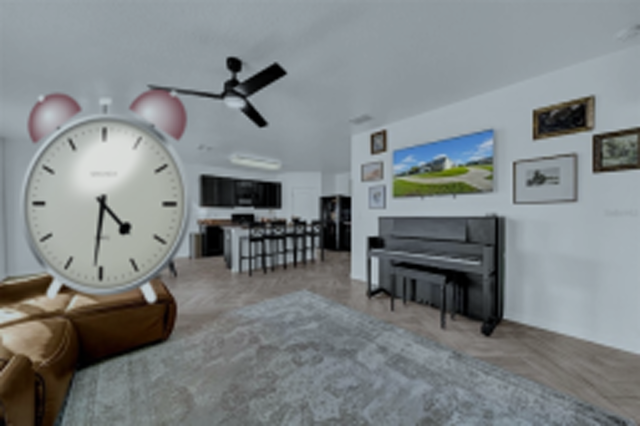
4h31
